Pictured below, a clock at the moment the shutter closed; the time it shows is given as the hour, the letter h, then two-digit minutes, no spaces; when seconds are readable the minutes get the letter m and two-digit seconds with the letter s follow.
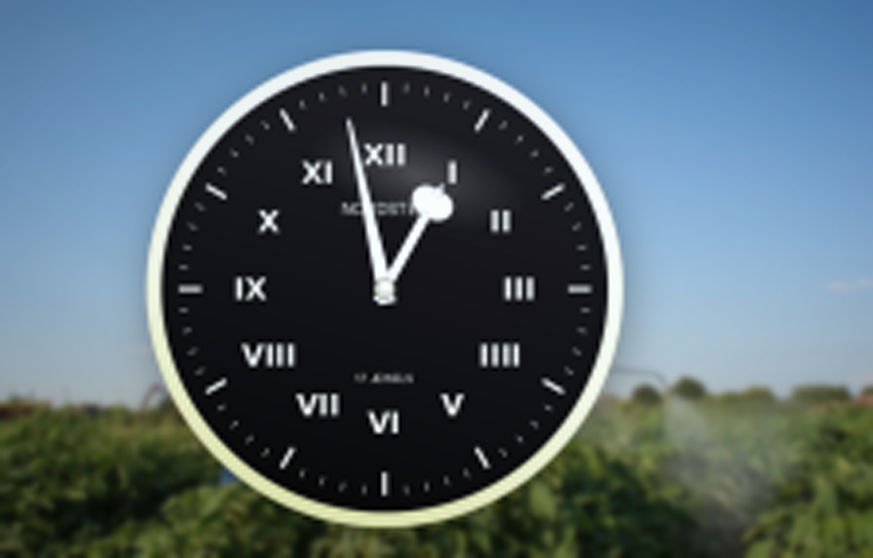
12h58
